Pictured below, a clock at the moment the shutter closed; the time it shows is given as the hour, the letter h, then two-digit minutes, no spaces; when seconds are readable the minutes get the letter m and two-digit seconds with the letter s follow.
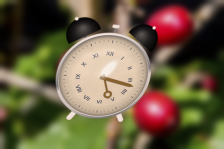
5h17
